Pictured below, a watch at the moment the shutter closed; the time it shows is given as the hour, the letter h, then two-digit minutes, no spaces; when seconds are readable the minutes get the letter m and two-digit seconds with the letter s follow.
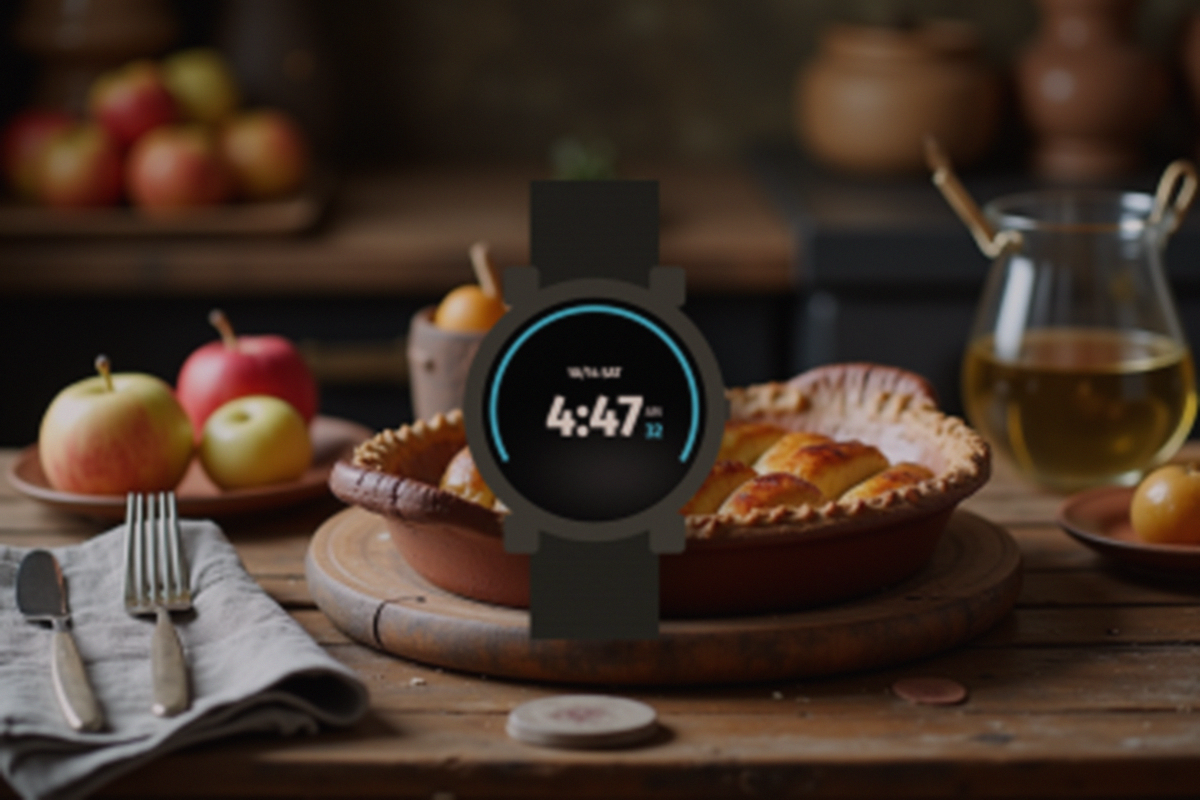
4h47
